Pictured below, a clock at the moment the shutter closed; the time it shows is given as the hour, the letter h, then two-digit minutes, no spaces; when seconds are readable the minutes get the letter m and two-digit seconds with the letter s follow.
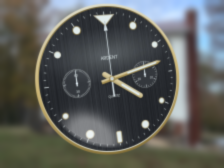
4h13
